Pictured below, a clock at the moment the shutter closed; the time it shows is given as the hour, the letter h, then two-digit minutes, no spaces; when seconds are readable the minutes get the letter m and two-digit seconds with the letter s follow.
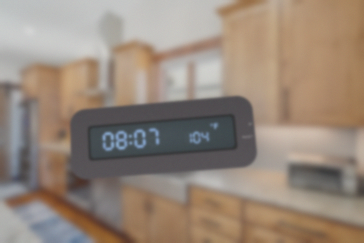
8h07
